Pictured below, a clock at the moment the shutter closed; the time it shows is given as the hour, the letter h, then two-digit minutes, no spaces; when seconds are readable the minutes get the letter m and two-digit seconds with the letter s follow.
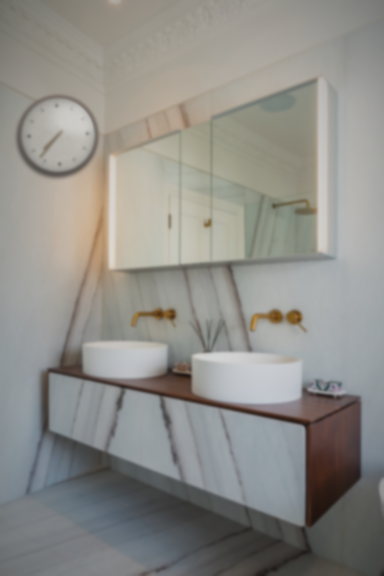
7h37
